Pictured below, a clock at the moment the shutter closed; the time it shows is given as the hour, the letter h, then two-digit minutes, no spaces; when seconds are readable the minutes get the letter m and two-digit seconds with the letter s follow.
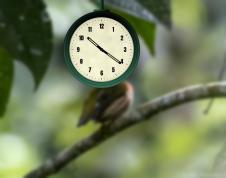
10h21
